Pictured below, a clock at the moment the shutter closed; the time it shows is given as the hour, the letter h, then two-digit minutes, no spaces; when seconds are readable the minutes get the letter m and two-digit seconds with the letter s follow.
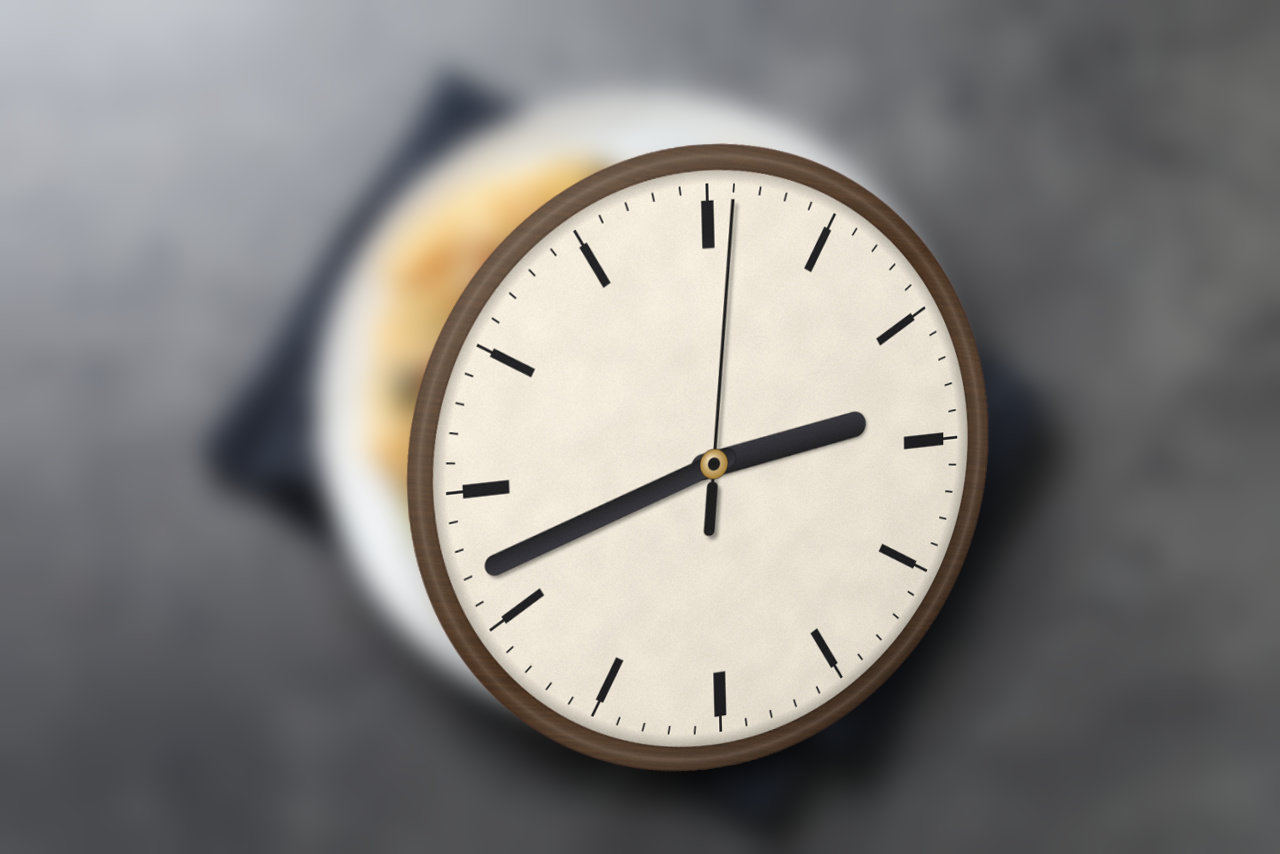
2h42m01s
